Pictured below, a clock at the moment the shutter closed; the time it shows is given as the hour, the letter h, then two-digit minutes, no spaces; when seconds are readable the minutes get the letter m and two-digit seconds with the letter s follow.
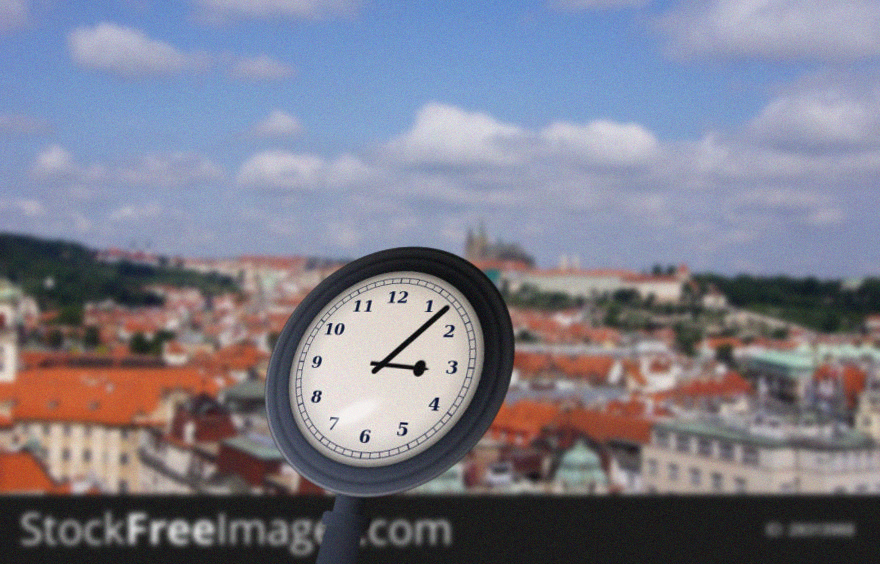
3h07
